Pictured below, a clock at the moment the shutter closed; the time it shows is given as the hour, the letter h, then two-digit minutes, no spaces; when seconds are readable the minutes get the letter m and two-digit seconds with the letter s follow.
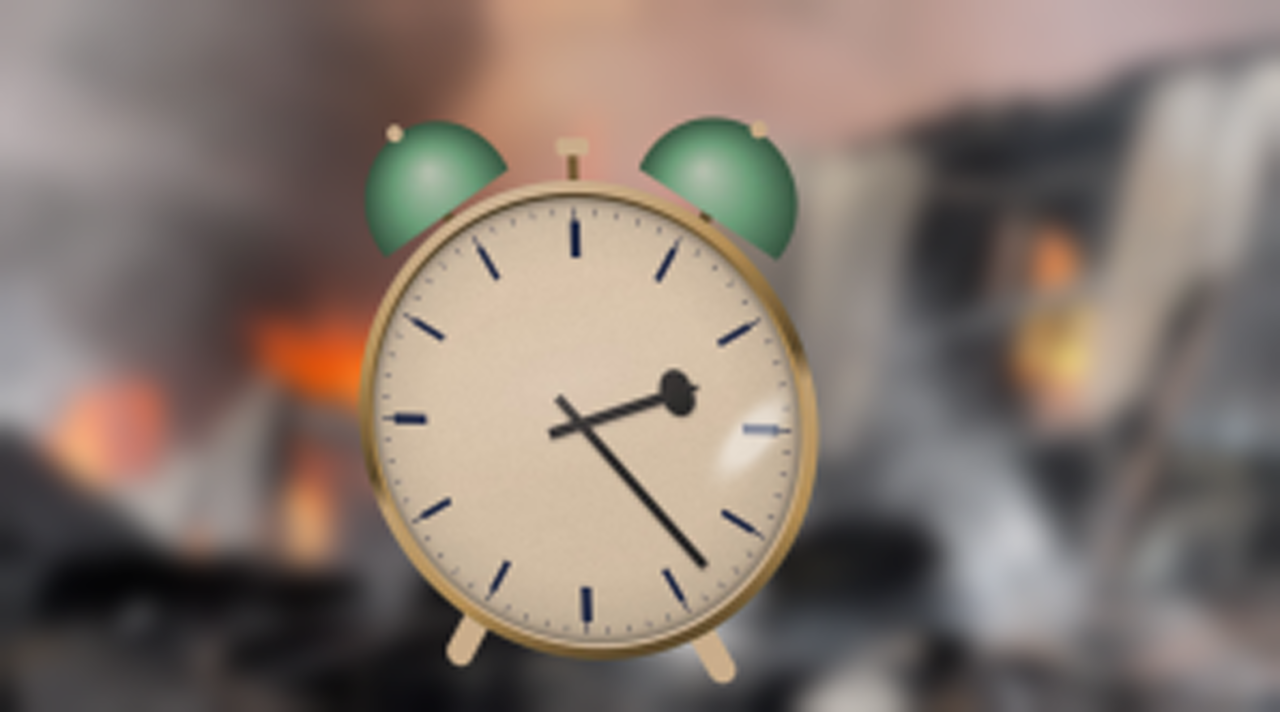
2h23
